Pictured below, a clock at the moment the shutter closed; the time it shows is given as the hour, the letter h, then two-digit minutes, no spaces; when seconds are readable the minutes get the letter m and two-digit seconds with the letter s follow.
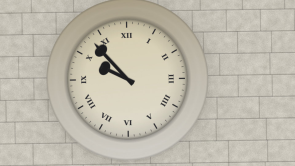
9h53
